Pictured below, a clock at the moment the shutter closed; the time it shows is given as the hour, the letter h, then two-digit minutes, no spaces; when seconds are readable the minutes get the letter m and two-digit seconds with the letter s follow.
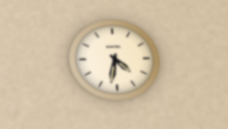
4h32
